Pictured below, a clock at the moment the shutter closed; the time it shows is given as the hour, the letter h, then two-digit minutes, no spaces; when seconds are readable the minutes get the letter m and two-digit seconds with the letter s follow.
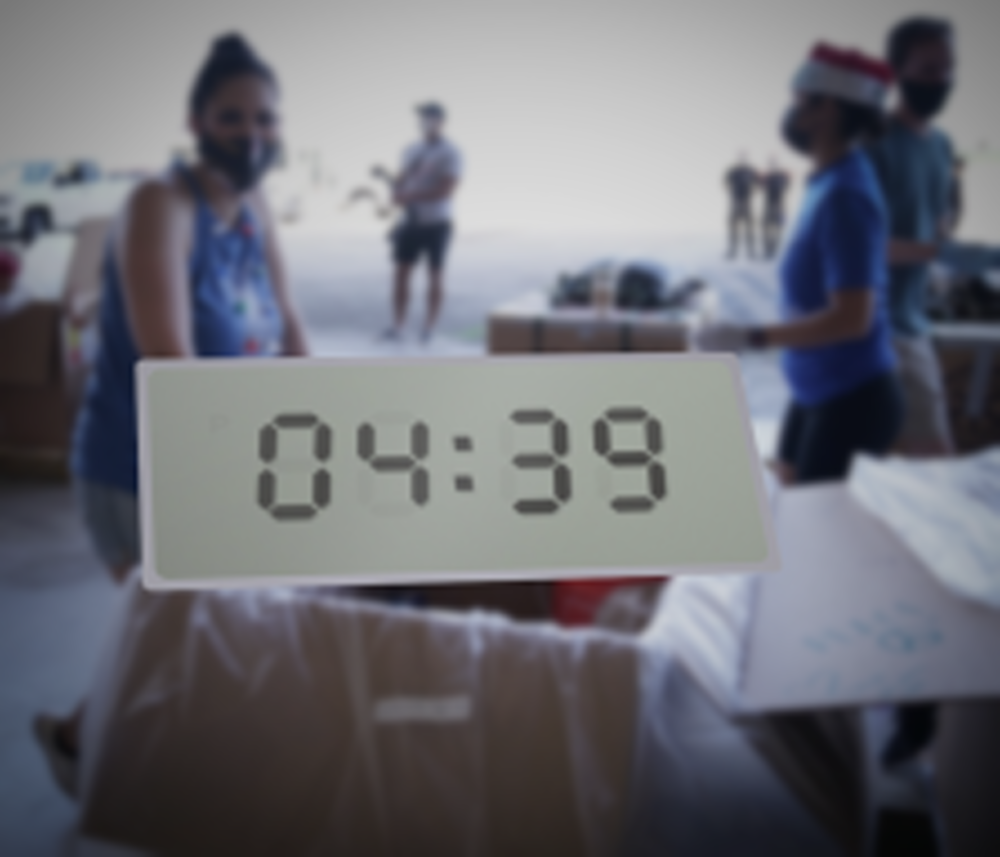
4h39
